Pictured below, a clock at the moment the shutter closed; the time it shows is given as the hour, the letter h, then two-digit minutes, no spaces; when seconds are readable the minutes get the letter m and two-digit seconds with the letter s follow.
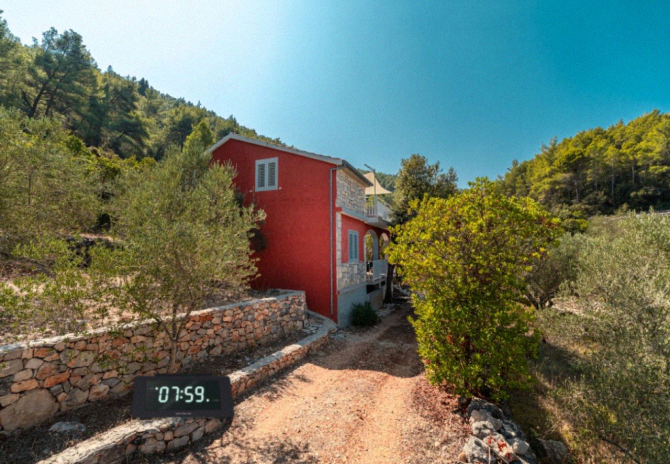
7h59
